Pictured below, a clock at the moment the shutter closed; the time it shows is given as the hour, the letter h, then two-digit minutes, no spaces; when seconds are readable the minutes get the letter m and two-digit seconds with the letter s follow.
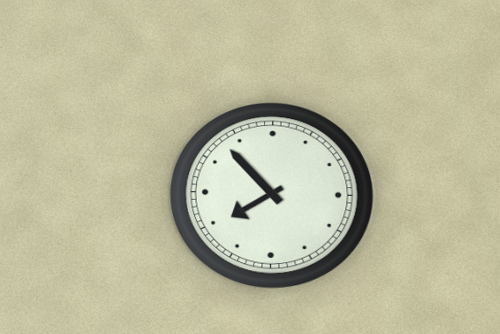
7h53
